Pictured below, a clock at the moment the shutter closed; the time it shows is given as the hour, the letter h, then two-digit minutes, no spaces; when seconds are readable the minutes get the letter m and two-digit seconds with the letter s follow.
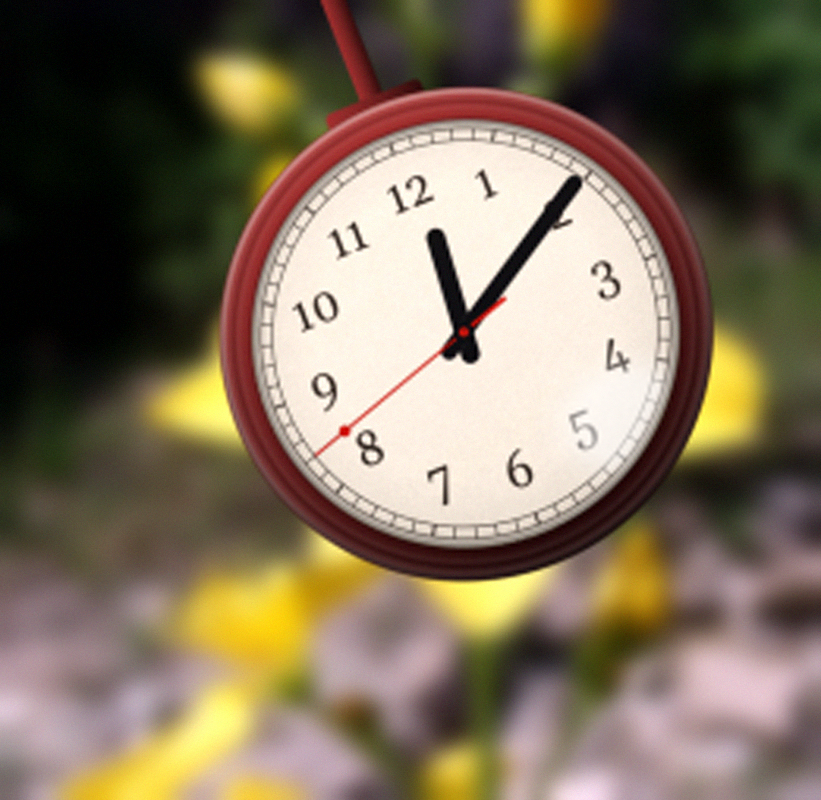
12h09m42s
